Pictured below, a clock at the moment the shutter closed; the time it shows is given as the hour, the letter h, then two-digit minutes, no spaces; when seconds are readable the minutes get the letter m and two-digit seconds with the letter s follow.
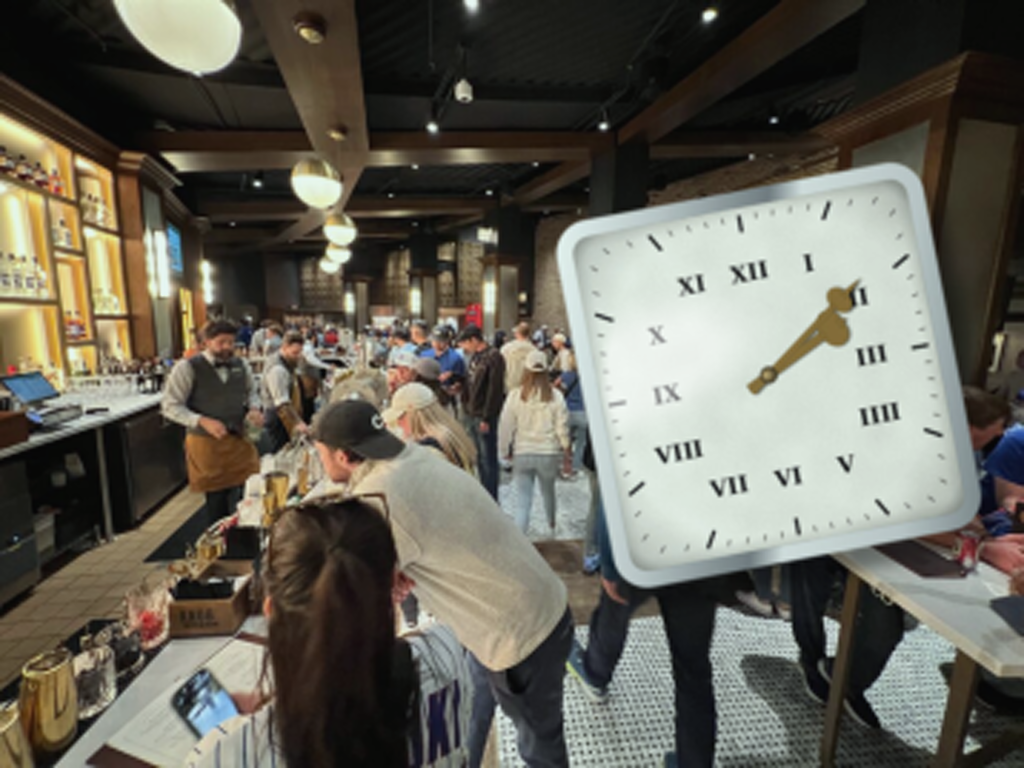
2h09
